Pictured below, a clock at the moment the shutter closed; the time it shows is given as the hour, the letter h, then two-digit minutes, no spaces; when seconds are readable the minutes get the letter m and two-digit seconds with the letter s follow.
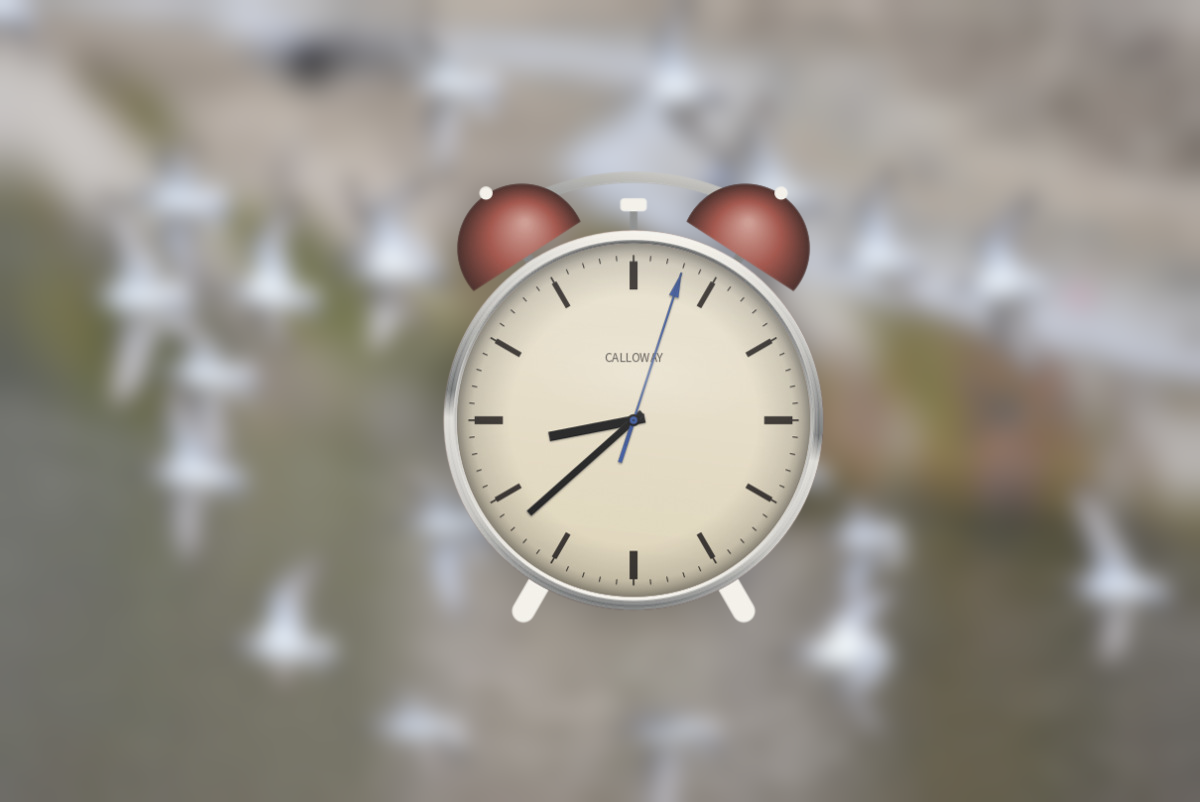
8h38m03s
